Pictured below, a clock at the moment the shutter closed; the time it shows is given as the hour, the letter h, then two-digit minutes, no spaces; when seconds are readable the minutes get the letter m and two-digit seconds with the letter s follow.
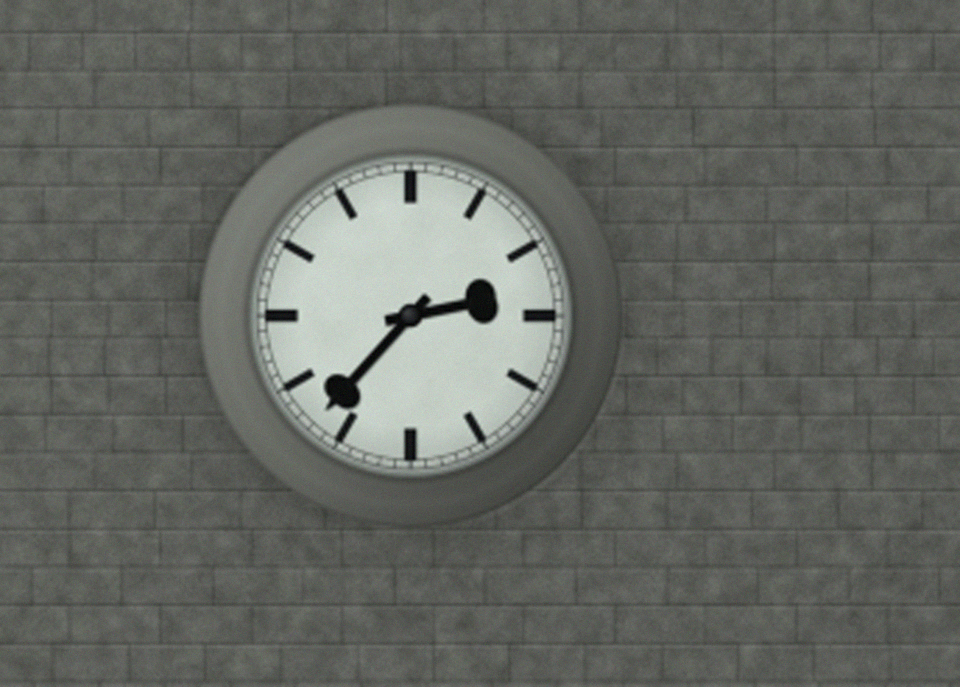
2h37
